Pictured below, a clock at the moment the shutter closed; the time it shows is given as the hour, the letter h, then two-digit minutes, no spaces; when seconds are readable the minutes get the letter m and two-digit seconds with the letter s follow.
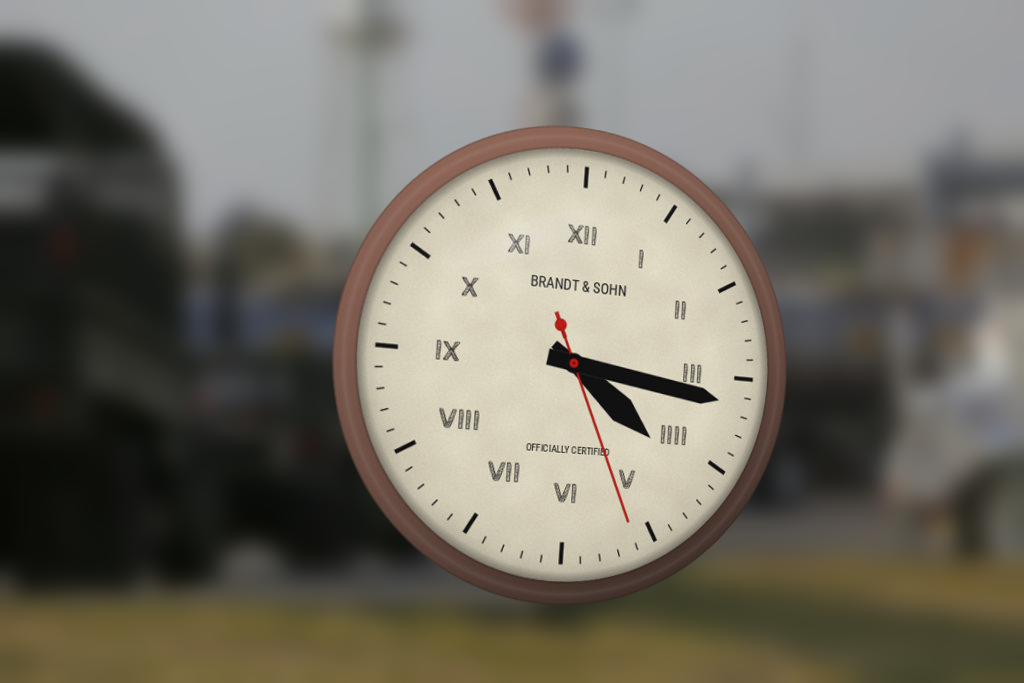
4h16m26s
